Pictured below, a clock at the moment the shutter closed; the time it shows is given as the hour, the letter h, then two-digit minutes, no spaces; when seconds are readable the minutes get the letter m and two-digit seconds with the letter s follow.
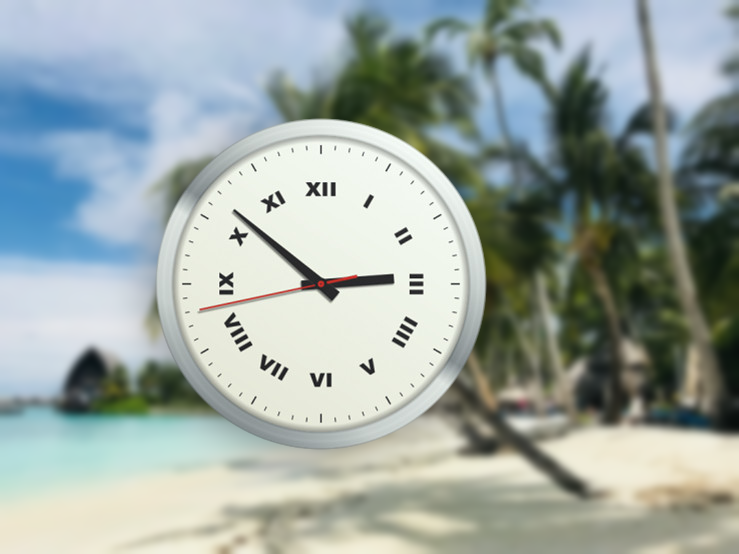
2h51m43s
